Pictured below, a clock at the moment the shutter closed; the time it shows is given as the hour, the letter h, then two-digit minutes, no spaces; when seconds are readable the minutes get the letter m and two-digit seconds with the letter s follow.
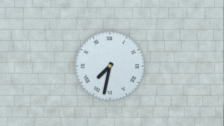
7h32
